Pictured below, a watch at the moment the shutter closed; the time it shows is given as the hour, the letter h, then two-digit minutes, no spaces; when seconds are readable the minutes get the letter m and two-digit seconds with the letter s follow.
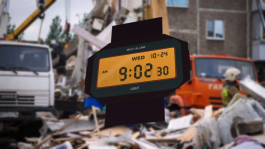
9h02m30s
